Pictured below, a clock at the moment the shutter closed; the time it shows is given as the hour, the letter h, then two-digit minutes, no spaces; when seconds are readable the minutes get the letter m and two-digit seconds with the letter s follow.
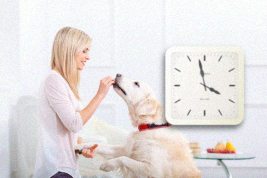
3h58
